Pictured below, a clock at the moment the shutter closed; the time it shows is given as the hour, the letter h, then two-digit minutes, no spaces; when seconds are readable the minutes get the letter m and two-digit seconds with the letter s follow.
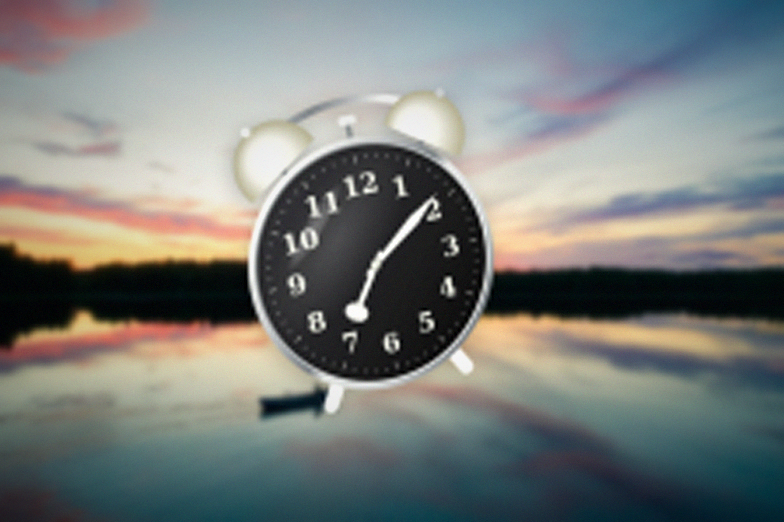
7h09
